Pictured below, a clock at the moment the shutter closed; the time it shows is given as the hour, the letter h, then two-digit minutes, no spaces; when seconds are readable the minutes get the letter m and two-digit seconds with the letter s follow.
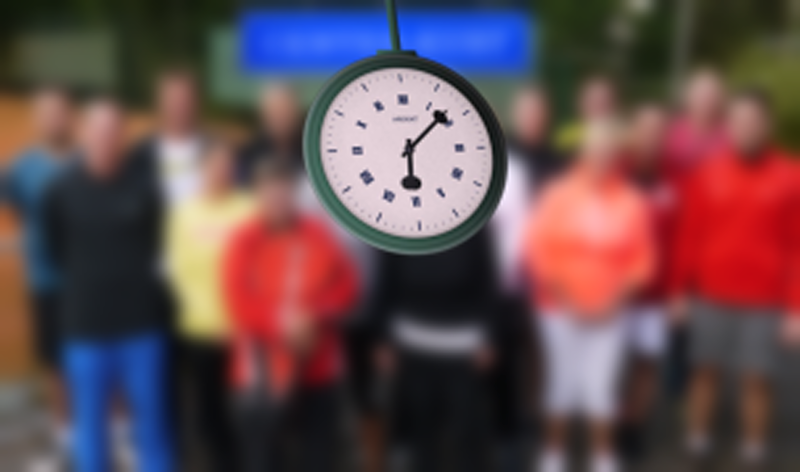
6h08
